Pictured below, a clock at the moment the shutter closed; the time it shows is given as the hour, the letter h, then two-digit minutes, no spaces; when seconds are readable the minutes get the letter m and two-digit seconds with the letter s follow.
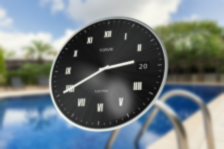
2h40
